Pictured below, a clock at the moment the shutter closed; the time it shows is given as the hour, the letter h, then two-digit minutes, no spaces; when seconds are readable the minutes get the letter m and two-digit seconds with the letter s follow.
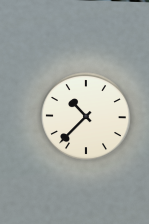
10h37
